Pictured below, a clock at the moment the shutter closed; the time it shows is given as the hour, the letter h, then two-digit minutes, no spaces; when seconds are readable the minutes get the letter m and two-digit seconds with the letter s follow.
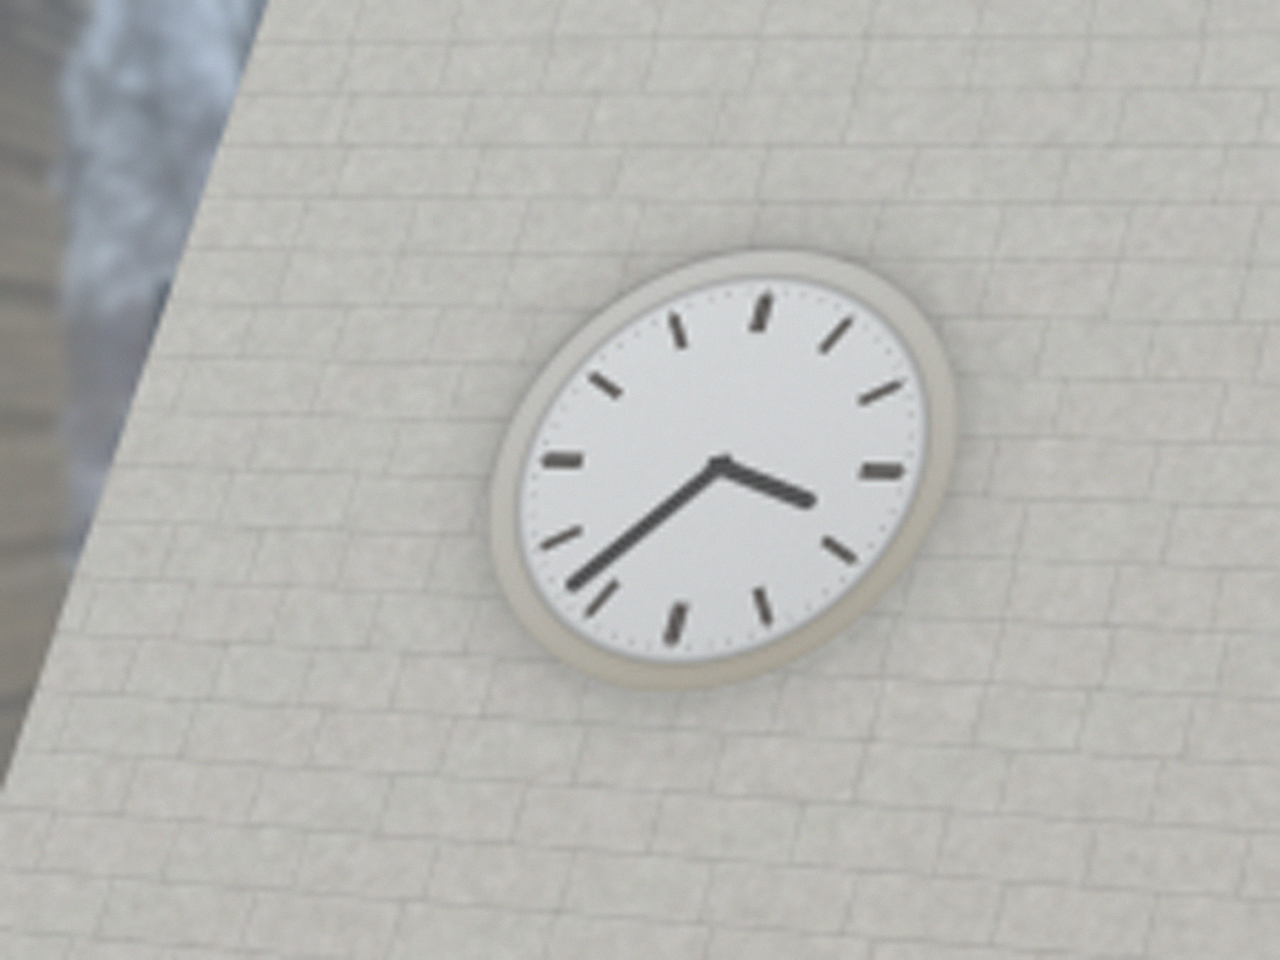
3h37
